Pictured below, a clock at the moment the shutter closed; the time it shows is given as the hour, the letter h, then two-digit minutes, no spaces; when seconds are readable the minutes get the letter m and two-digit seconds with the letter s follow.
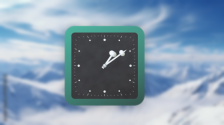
1h09
